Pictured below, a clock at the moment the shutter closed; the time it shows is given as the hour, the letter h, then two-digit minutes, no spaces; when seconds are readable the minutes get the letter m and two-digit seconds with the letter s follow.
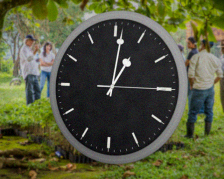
1h01m15s
